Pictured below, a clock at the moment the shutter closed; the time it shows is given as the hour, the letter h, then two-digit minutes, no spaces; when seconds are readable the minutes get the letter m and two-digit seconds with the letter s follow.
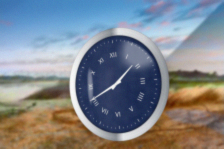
1h41
